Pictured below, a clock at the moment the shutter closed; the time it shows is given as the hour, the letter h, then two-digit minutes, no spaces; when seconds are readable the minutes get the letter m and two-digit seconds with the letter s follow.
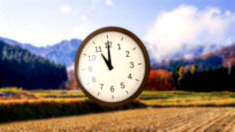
11h00
